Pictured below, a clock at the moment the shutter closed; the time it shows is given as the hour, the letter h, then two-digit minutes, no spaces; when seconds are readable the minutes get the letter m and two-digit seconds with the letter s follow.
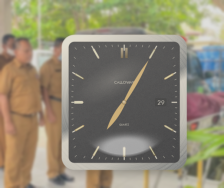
7h05
